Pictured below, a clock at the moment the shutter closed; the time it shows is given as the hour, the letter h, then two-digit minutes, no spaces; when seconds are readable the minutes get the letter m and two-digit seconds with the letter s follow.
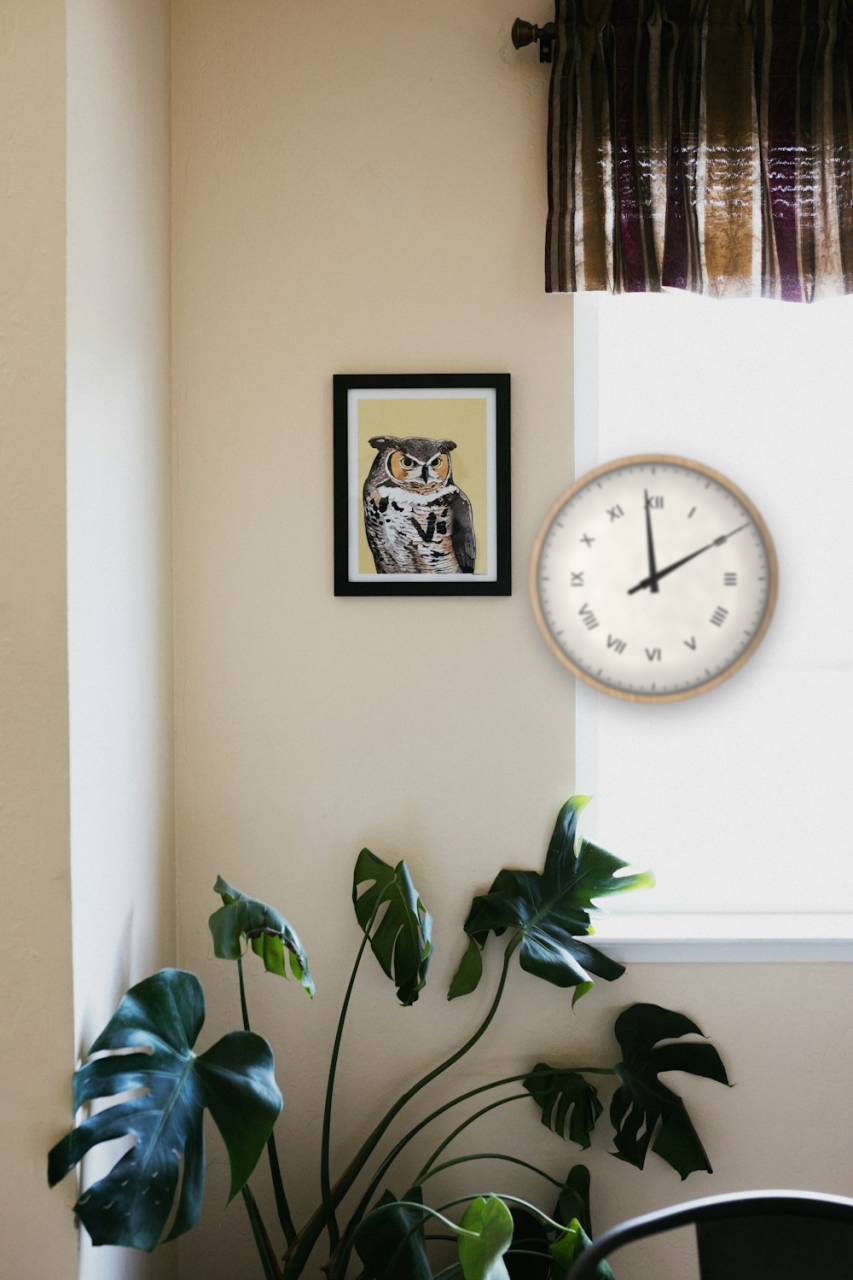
1h59m10s
